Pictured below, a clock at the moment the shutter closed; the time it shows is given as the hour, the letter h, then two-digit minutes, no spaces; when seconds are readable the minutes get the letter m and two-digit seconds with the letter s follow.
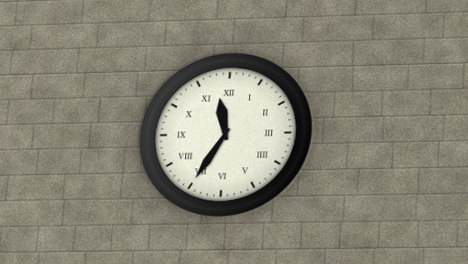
11h35
